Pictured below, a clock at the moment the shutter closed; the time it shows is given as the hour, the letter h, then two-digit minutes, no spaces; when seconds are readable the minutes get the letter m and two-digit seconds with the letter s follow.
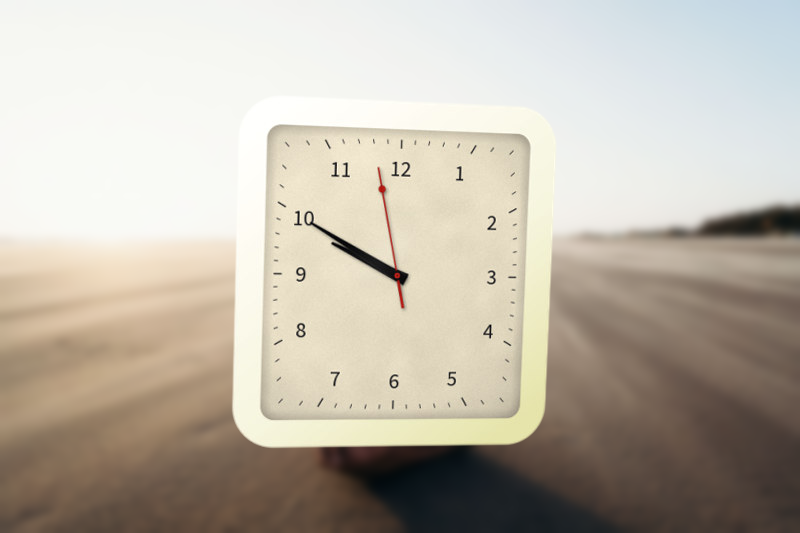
9h49m58s
